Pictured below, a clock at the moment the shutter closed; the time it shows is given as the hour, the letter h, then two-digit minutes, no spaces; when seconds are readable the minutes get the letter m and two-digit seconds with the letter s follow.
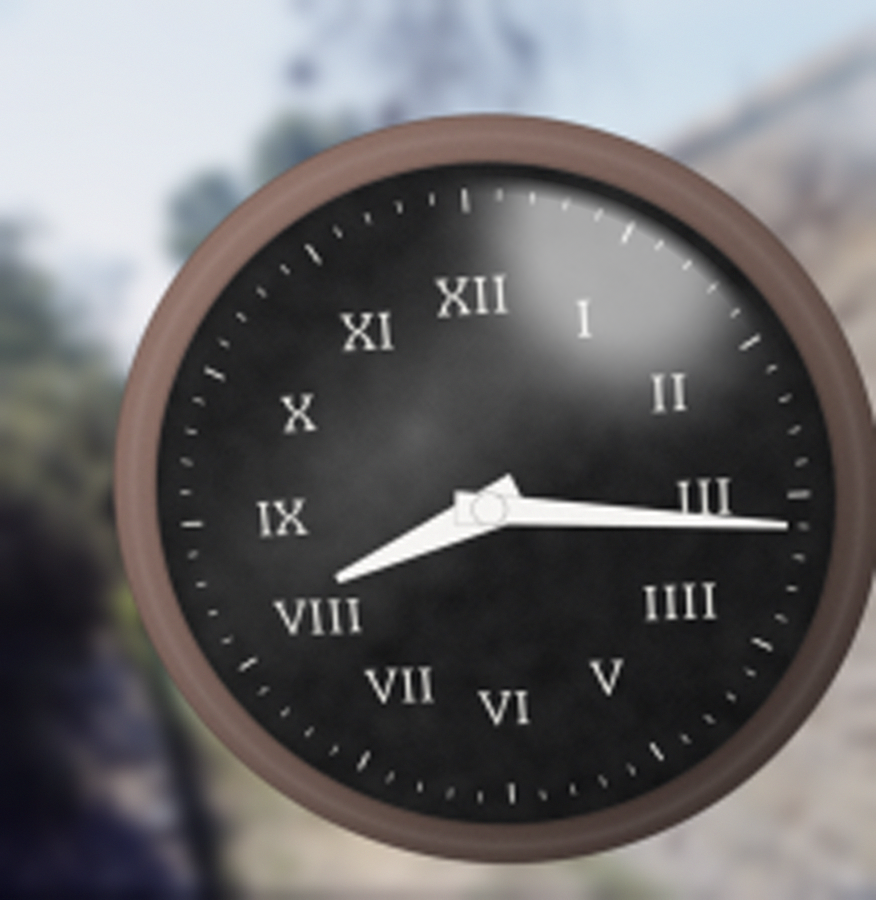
8h16
